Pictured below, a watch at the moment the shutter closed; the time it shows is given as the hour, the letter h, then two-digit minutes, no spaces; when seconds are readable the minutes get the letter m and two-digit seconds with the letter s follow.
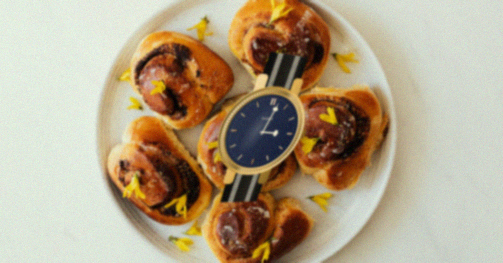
3h02
